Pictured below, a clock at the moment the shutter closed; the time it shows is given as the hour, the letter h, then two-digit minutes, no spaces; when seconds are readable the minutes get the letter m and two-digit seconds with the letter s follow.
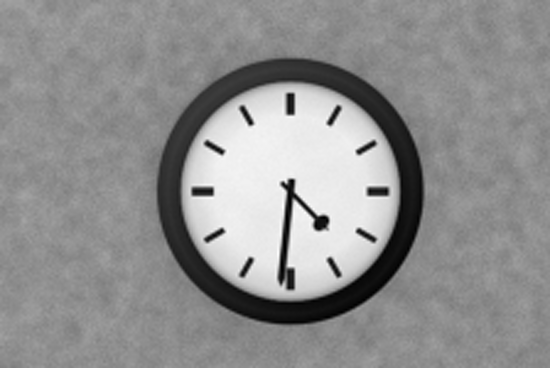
4h31
